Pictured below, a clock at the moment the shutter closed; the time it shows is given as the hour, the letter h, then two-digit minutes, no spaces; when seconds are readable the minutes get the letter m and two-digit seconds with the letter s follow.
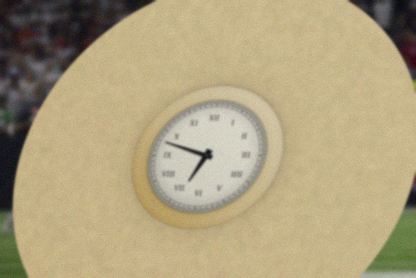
6h48
